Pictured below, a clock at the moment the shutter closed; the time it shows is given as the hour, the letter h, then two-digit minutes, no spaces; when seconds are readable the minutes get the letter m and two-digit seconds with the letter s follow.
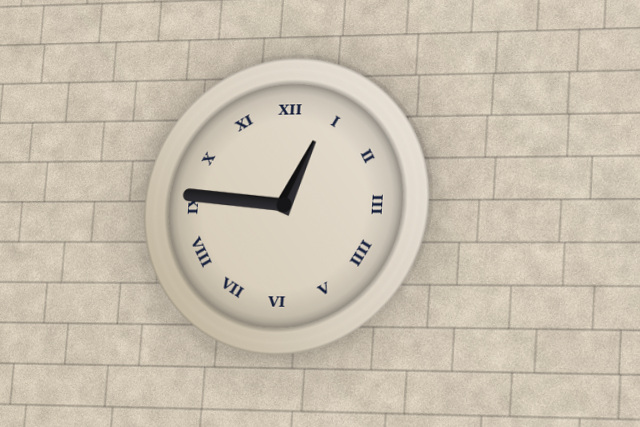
12h46
